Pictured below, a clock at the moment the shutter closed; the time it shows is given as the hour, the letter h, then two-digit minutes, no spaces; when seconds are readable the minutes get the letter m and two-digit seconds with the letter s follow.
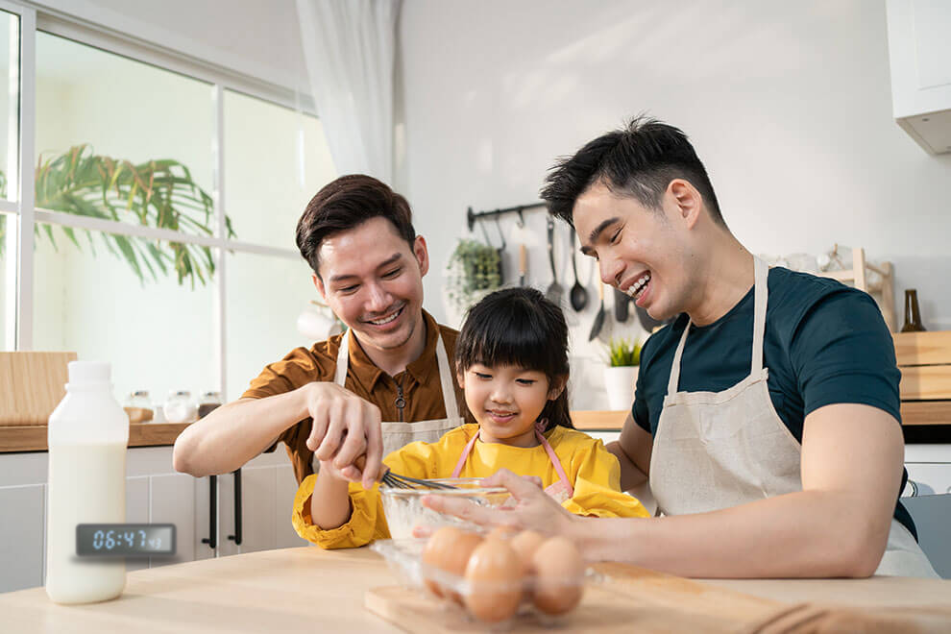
6h47
